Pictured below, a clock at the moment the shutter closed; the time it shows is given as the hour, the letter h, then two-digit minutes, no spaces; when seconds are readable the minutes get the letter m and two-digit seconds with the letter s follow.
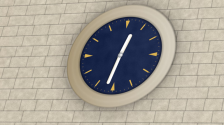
12h32
